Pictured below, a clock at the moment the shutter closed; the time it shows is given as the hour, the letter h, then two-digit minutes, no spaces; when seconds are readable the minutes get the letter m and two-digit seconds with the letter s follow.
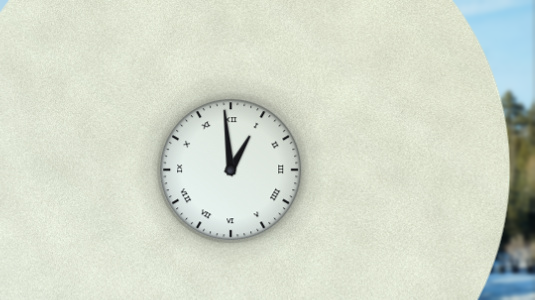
12h59
